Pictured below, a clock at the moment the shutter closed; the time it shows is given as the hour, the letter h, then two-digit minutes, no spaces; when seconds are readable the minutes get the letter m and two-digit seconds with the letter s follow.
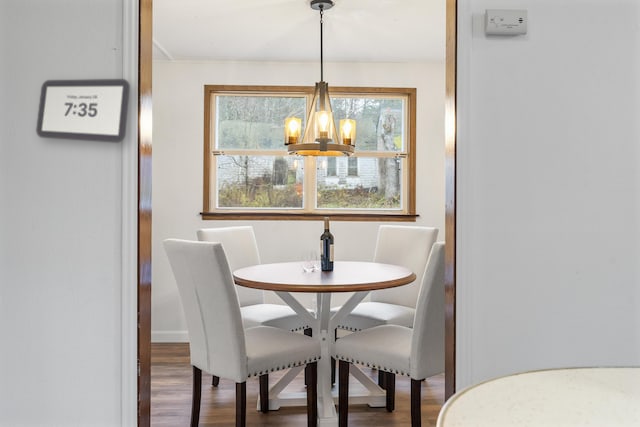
7h35
